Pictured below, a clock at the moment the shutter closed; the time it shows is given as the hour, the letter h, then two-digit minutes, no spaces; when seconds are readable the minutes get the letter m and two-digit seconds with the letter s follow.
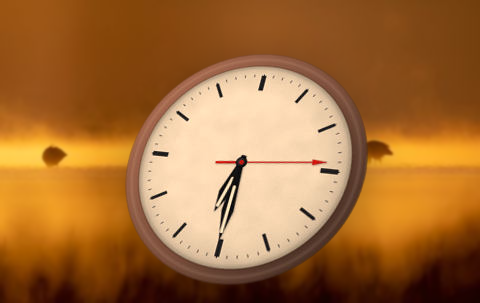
6h30m14s
